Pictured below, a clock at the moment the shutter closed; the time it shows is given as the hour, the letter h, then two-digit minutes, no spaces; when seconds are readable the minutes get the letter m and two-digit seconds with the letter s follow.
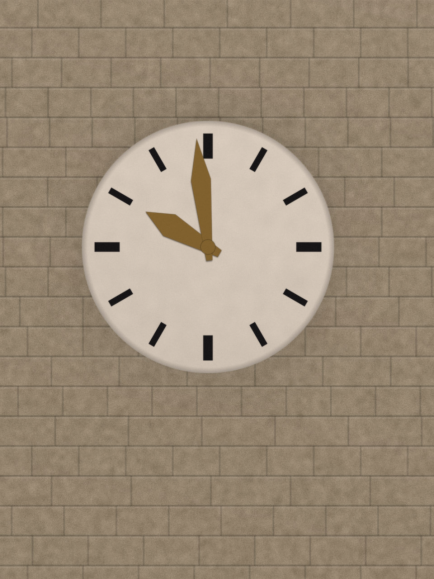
9h59
